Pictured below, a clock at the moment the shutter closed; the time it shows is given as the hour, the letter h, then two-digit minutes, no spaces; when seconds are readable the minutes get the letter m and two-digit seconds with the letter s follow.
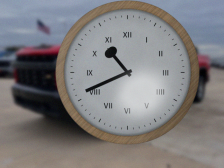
10h41
